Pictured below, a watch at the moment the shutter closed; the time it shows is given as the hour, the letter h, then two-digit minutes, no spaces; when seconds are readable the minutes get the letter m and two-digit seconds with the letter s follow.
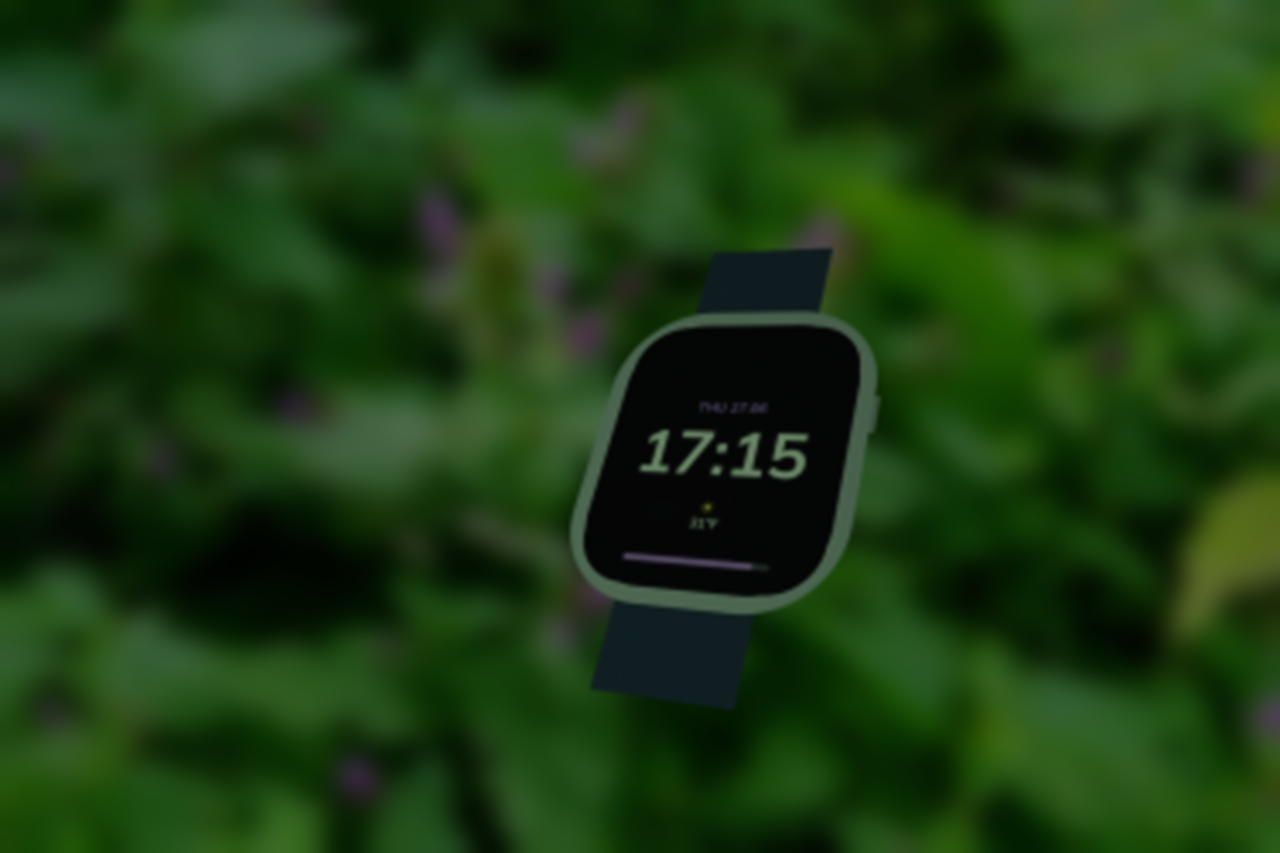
17h15
